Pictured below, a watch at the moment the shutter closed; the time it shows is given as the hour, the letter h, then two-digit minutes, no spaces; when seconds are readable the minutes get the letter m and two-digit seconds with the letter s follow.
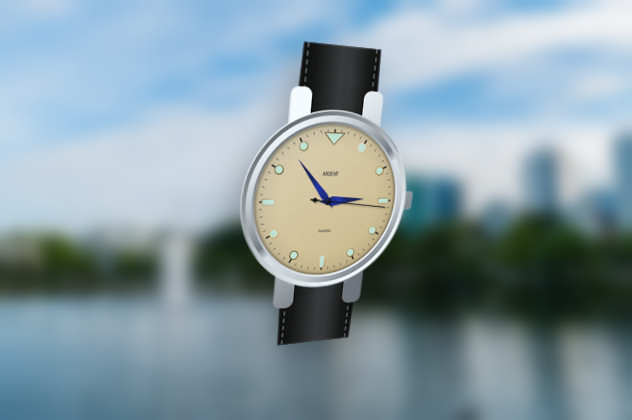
2h53m16s
